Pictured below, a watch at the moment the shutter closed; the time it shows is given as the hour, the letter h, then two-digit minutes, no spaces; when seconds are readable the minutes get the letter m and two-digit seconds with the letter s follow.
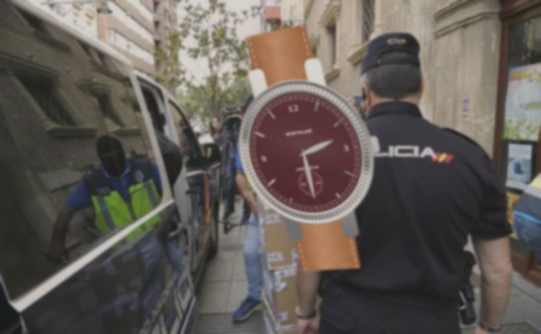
2h30
